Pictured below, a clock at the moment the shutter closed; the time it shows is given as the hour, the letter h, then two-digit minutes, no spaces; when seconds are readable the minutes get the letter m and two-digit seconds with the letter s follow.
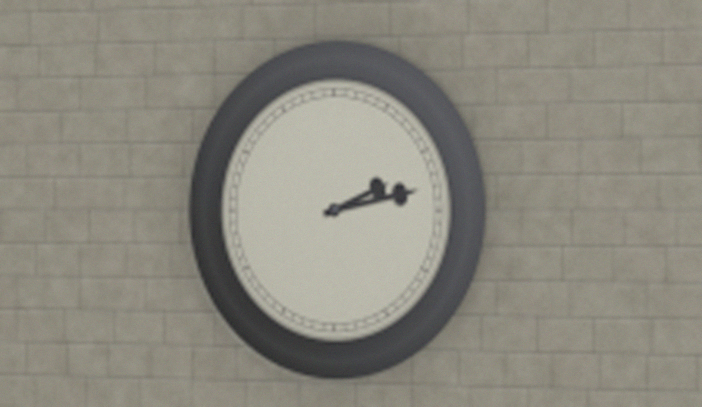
2h13
